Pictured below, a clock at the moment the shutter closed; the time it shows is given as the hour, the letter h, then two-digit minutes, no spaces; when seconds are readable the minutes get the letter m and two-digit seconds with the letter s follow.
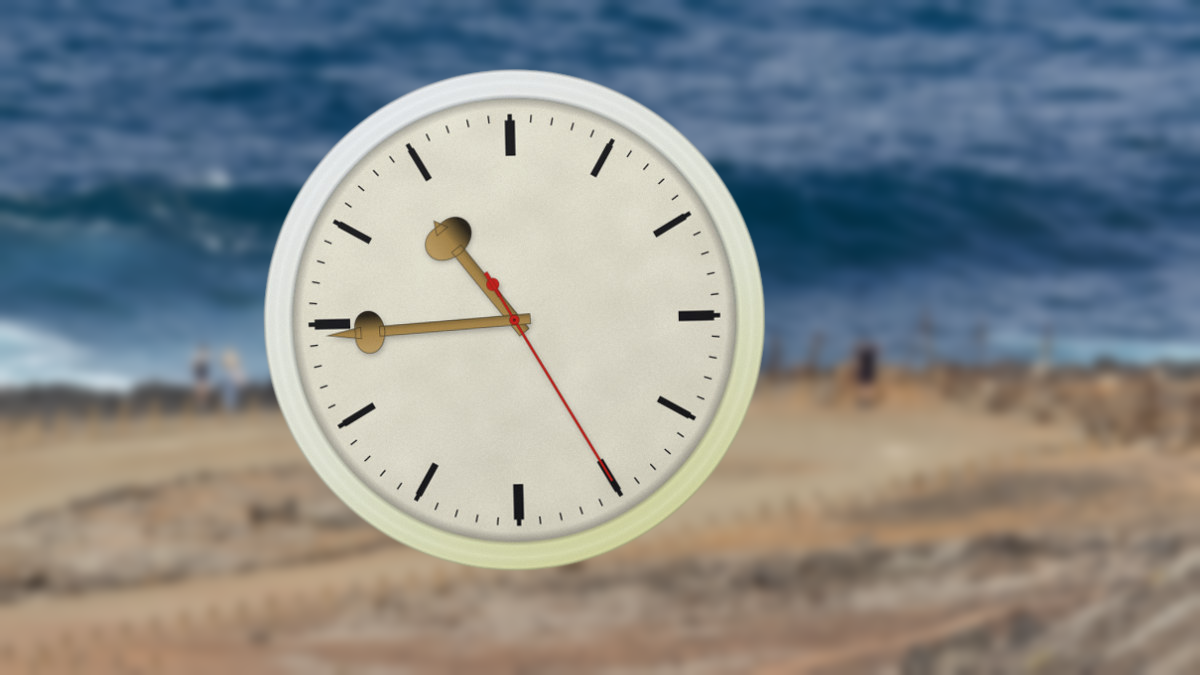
10h44m25s
